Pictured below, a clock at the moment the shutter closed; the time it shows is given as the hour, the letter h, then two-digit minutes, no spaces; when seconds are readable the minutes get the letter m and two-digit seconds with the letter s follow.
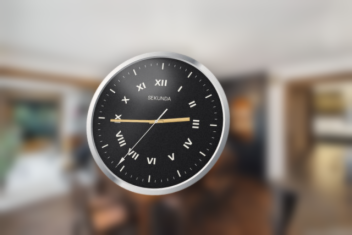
2h44m36s
